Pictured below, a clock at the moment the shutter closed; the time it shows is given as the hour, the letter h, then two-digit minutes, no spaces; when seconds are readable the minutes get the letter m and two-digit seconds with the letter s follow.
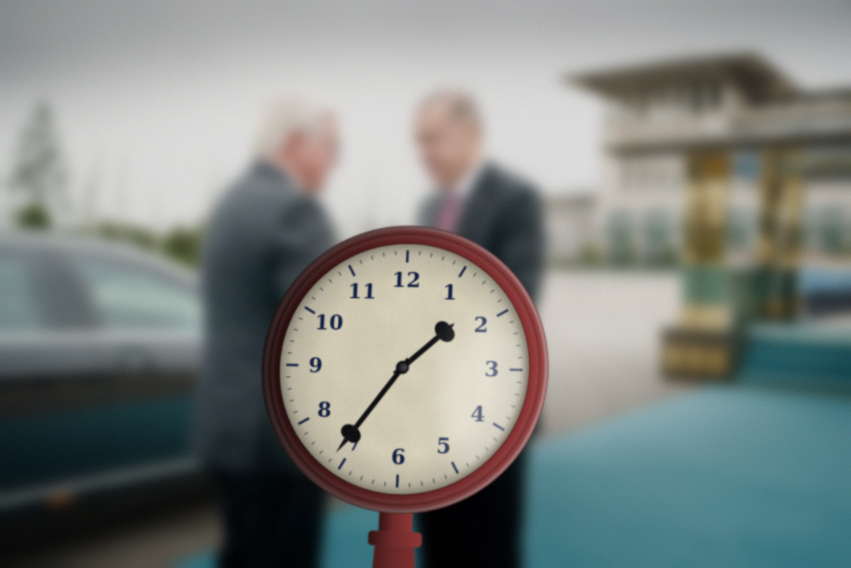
1h36
